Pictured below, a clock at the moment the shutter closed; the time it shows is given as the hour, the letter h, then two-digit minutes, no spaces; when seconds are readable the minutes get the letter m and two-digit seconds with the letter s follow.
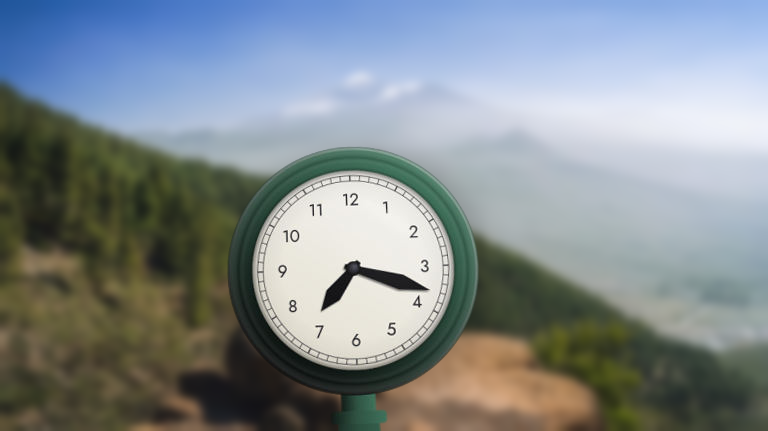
7h18
